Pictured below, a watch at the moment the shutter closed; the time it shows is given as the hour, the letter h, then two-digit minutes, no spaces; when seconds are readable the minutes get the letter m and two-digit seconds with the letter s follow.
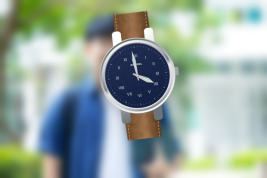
3h59
